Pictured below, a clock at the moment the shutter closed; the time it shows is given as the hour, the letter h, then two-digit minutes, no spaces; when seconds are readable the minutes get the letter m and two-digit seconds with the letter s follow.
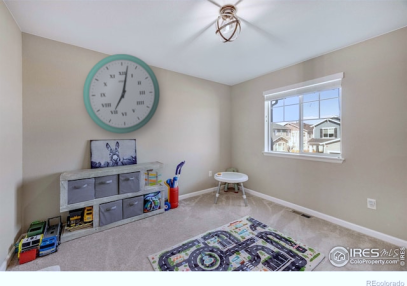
7h02
